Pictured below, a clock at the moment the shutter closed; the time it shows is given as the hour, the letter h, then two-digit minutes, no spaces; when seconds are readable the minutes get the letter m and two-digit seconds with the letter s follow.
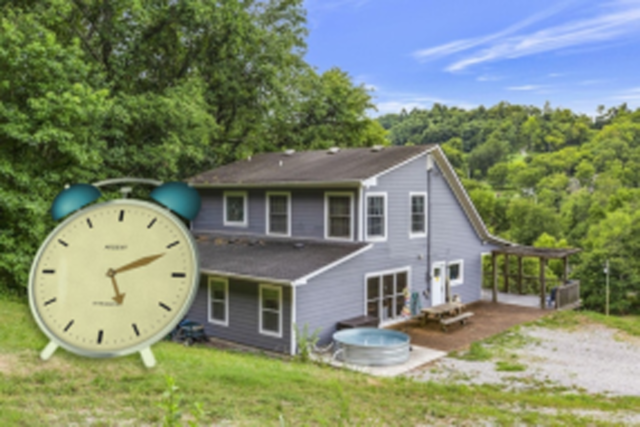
5h11
